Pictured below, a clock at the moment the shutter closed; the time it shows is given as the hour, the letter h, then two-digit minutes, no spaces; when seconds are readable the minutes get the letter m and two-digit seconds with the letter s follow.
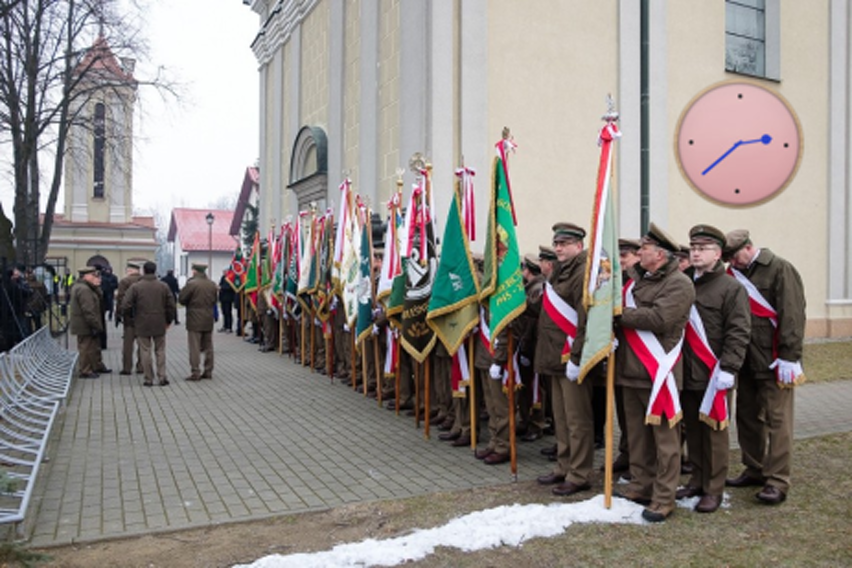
2h38
